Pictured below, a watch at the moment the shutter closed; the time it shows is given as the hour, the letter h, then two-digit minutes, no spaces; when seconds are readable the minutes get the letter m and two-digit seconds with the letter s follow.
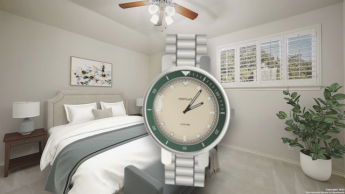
2h06
